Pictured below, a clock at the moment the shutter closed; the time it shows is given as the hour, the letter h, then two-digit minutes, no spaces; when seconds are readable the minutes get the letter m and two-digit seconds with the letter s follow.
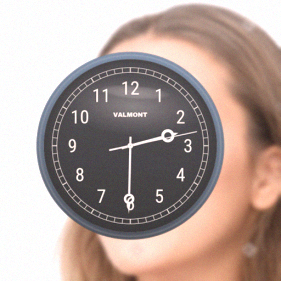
2h30m13s
